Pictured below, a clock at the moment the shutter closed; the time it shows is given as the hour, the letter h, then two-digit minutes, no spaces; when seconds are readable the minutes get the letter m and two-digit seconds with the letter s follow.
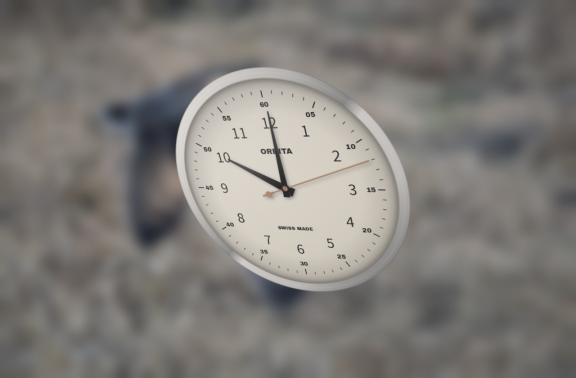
10h00m12s
